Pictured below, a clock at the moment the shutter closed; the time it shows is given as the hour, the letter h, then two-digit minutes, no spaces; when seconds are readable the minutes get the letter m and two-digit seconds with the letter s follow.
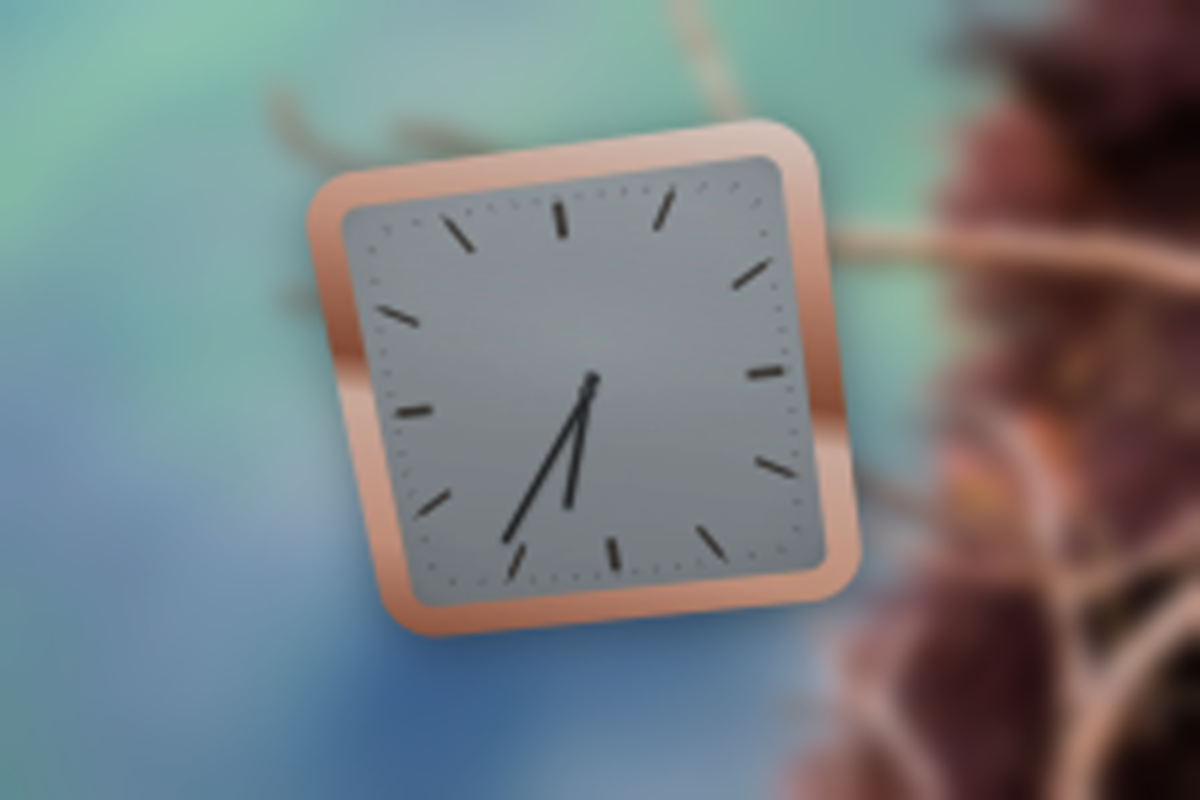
6h36
